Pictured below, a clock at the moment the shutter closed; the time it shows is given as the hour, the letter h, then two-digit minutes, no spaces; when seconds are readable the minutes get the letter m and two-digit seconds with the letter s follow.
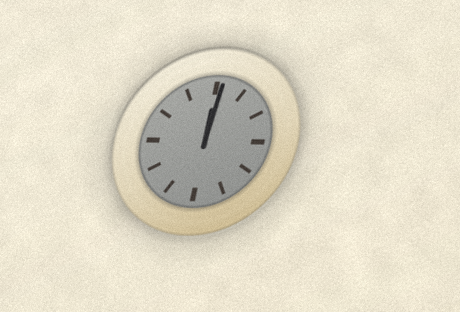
12h01
